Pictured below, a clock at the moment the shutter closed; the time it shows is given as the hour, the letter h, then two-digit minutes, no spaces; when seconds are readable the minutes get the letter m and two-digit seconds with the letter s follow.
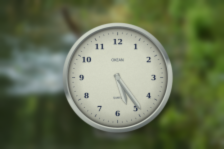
5h24
